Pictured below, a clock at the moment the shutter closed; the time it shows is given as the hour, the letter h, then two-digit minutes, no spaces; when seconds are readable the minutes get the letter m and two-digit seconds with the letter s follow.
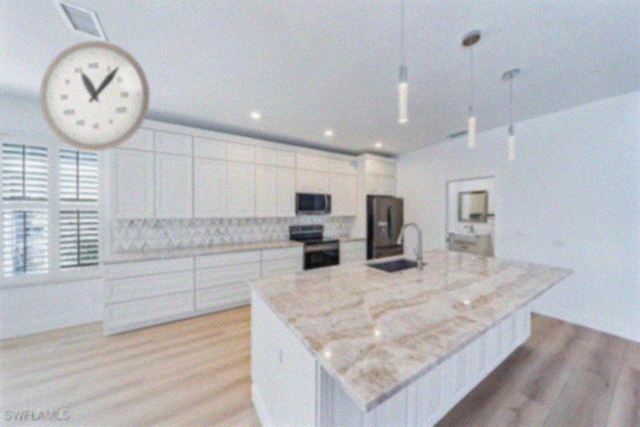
11h07
